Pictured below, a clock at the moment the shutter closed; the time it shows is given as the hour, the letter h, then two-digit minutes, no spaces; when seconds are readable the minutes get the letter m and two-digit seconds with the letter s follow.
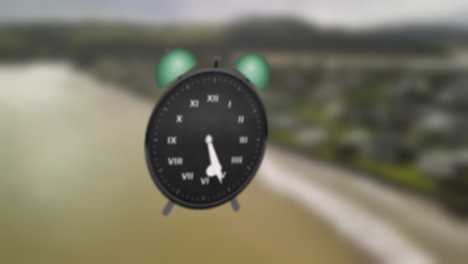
5h26
